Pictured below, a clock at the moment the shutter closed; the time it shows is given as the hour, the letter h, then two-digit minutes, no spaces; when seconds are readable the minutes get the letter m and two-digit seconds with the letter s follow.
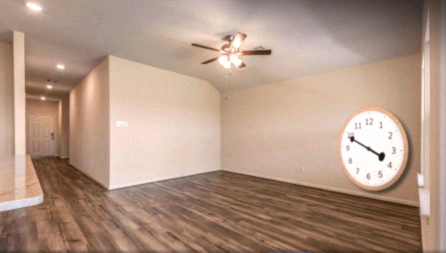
3h49
